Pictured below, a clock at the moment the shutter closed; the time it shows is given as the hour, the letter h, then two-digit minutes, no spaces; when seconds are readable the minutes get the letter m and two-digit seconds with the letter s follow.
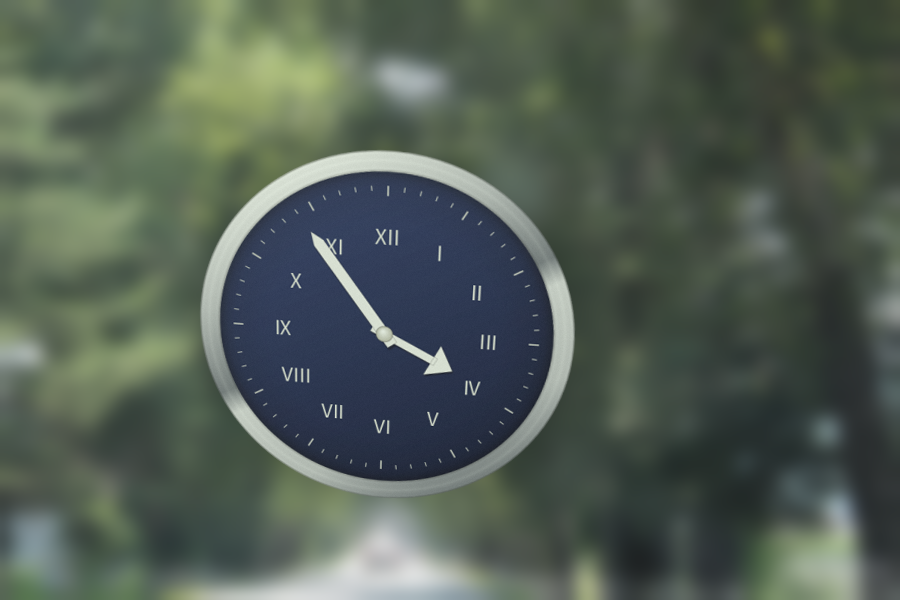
3h54
